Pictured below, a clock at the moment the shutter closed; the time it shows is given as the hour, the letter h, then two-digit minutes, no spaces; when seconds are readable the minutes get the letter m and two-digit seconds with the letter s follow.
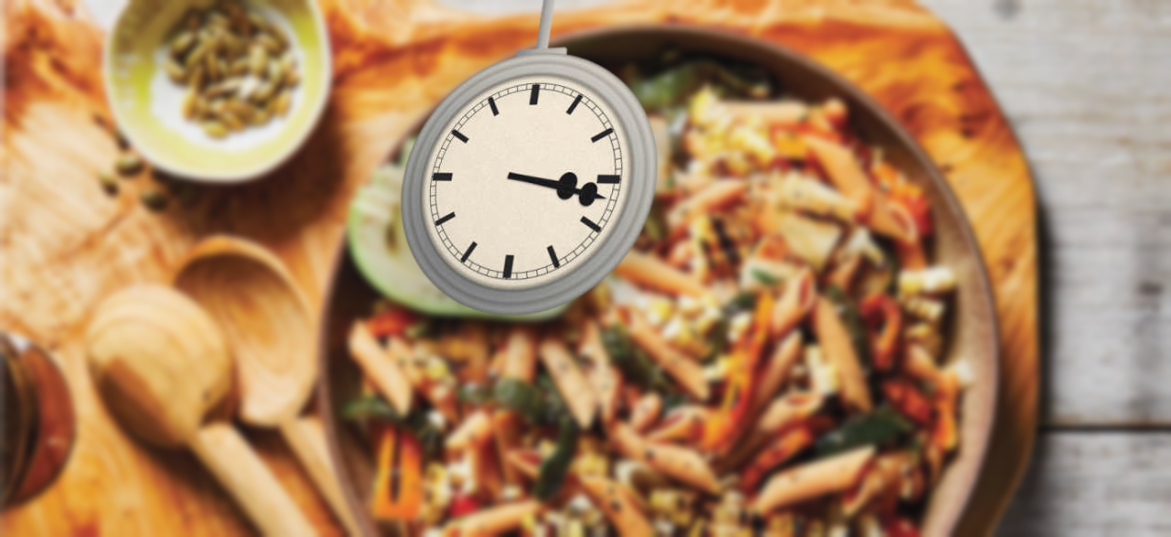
3h17
